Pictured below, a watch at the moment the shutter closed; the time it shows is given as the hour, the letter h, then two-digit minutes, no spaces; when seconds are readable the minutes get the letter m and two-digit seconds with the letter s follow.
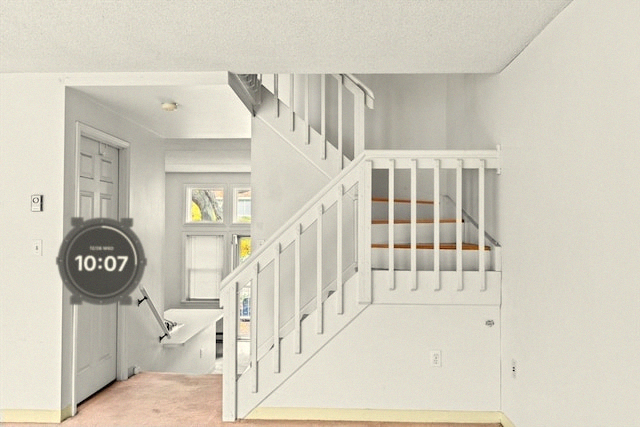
10h07
